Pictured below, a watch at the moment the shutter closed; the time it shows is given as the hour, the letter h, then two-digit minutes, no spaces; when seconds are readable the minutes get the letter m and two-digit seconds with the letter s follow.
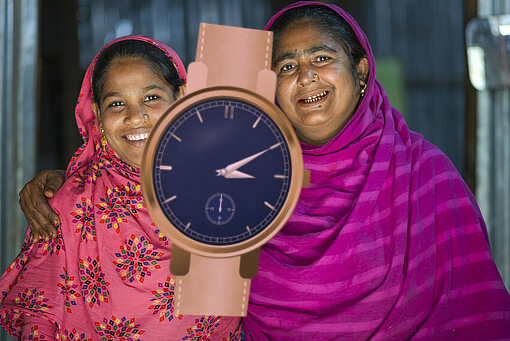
3h10
